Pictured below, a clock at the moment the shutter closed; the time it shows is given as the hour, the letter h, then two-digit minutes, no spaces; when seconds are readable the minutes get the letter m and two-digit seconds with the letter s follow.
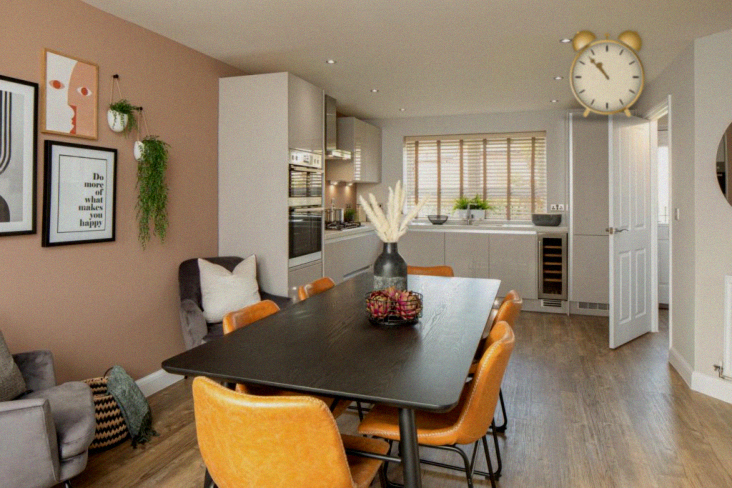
10h53
